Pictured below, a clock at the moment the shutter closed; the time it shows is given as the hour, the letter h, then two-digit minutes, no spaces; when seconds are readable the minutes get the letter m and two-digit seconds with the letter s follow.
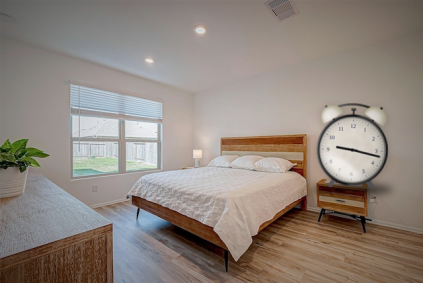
9h17
